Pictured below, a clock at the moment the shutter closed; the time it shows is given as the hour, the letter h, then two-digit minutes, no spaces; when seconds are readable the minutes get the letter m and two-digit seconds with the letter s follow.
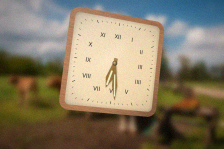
6h29
